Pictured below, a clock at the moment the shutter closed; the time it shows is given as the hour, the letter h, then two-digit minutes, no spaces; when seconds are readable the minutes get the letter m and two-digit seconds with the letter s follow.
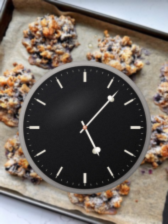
5h07
